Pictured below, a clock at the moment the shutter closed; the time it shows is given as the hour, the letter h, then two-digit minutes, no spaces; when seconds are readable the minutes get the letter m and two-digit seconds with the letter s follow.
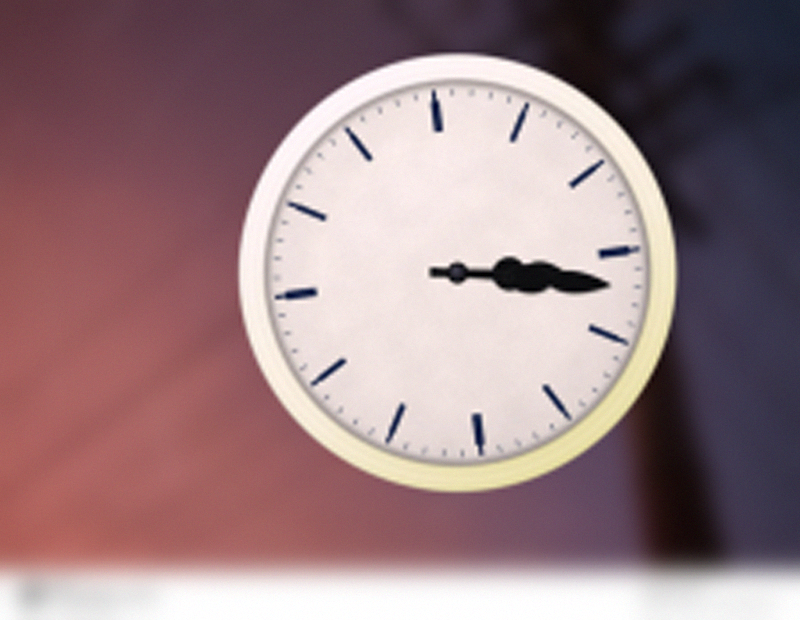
3h17
